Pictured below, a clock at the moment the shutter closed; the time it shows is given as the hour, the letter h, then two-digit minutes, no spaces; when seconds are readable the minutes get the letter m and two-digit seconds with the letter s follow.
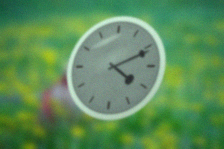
4h11
